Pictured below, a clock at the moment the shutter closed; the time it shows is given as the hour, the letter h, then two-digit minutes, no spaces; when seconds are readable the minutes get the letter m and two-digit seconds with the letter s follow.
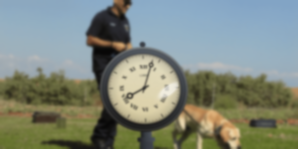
8h03
